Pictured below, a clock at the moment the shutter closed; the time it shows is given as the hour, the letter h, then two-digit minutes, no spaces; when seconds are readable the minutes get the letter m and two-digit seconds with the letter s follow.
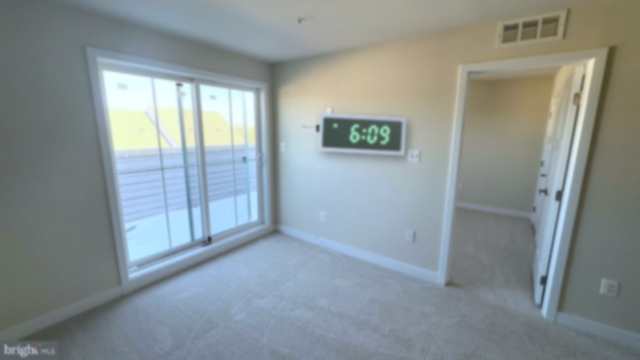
6h09
